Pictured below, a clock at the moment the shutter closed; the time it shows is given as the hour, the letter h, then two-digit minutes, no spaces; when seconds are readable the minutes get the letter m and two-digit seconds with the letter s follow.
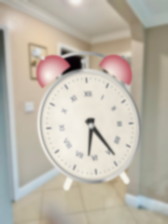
6h24
